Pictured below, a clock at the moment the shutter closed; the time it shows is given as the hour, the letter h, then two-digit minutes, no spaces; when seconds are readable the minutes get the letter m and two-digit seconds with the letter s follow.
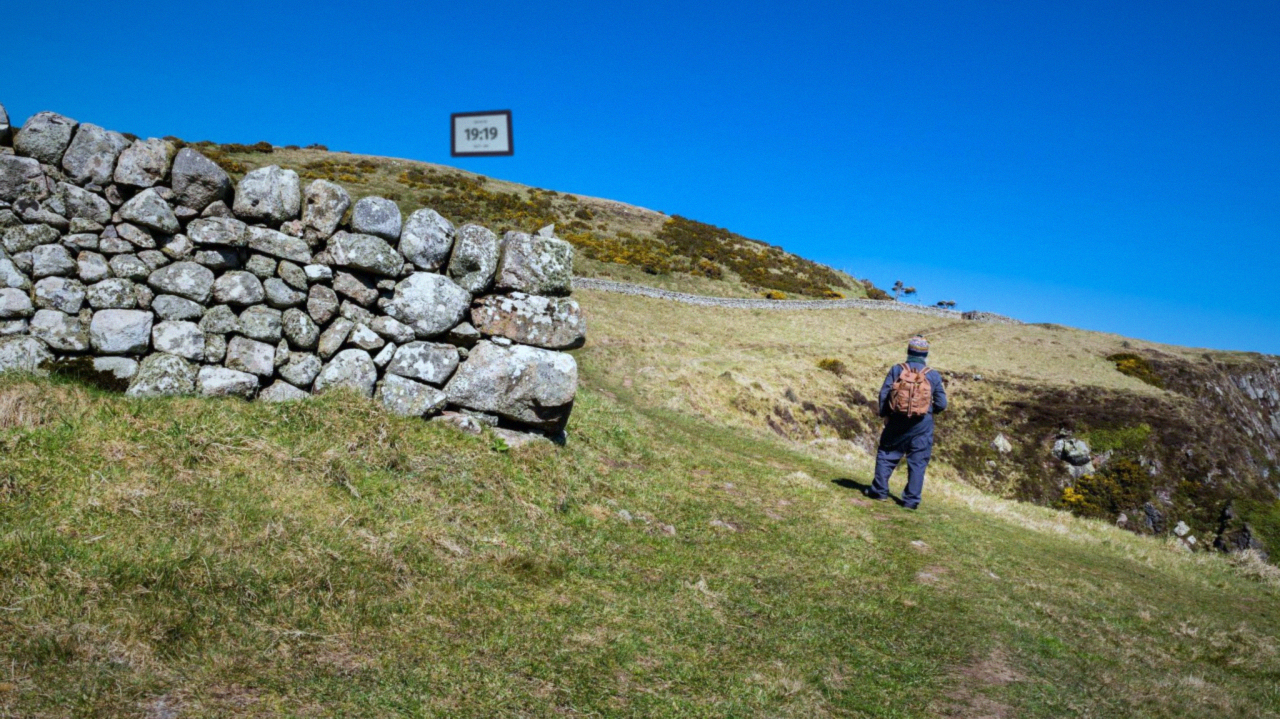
19h19
